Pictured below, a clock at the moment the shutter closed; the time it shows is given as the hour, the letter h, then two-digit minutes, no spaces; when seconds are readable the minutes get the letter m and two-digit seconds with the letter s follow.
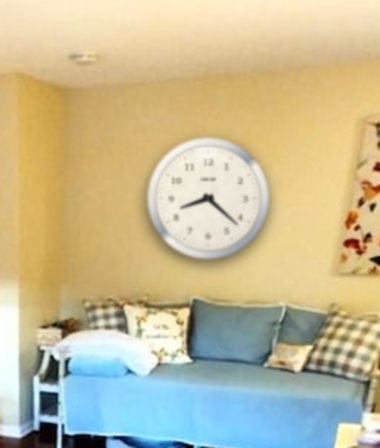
8h22
